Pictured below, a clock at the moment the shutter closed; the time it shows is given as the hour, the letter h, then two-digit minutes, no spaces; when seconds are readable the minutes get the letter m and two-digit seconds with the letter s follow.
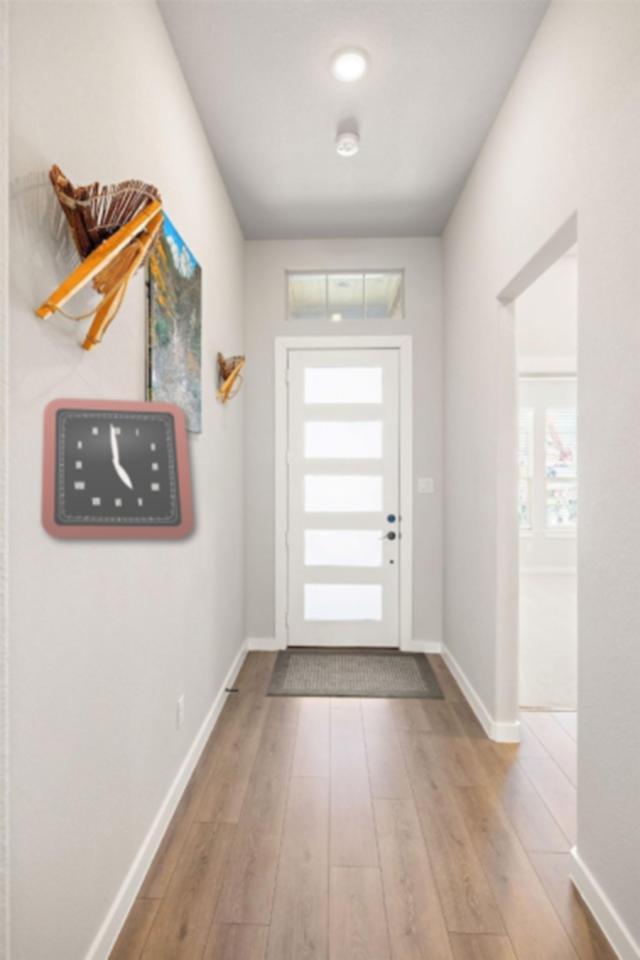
4h59
